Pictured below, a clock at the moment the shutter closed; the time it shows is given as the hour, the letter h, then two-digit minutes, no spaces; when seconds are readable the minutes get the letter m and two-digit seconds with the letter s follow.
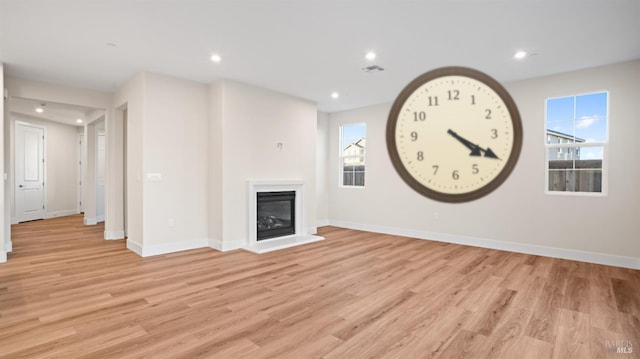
4h20
